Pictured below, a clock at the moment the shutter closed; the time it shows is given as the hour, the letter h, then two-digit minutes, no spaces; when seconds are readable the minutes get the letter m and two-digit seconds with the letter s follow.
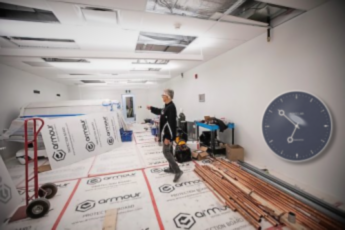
6h52
